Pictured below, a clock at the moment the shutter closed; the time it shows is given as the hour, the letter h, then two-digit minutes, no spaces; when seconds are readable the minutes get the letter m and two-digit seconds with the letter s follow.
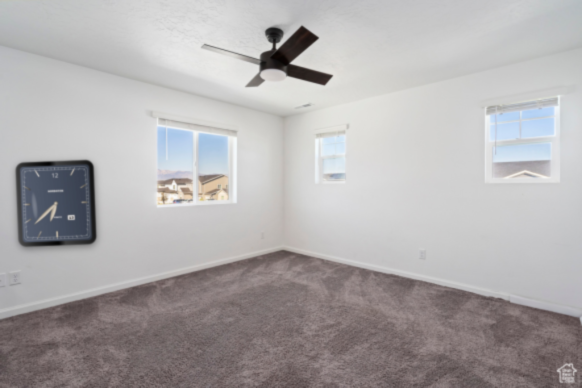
6h38
